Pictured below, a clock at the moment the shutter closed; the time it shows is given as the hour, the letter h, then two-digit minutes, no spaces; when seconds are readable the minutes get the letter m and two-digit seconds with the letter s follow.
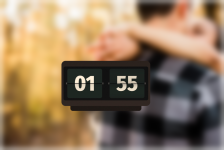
1h55
